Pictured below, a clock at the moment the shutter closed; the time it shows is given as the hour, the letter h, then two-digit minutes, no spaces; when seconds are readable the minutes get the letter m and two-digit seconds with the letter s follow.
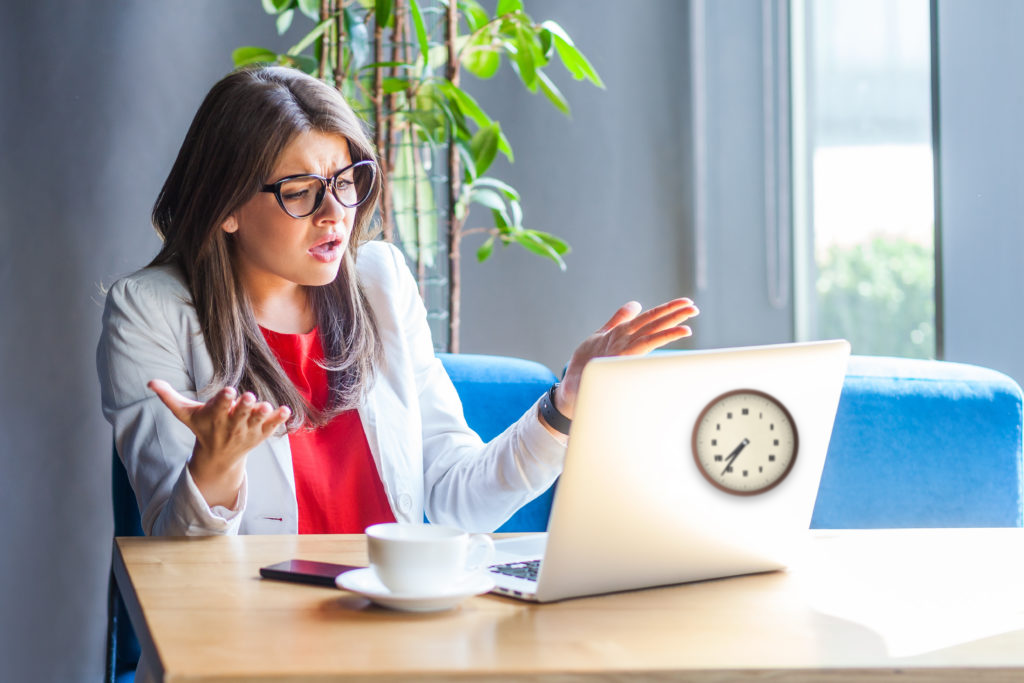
7h36
